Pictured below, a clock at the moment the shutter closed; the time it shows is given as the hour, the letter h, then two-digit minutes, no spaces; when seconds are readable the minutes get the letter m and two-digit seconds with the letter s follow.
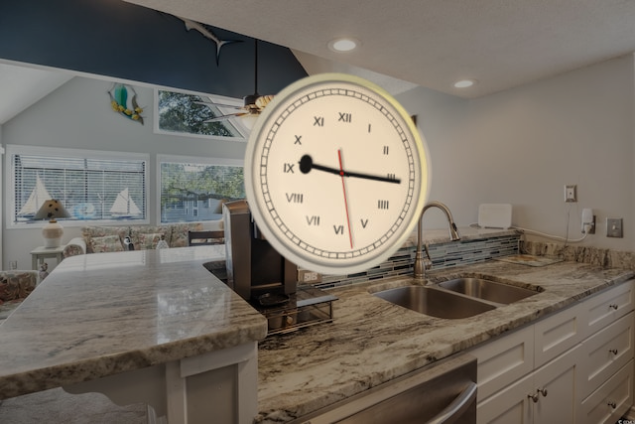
9h15m28s
